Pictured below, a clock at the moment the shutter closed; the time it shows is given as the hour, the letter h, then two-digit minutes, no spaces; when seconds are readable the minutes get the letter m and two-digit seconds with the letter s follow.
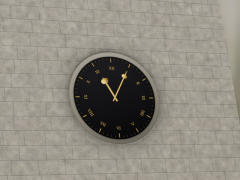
11h05
